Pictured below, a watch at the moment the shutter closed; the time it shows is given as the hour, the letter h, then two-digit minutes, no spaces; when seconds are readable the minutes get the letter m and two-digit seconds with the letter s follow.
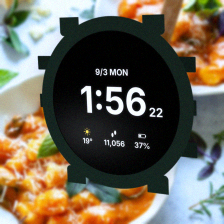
1h56m22s
